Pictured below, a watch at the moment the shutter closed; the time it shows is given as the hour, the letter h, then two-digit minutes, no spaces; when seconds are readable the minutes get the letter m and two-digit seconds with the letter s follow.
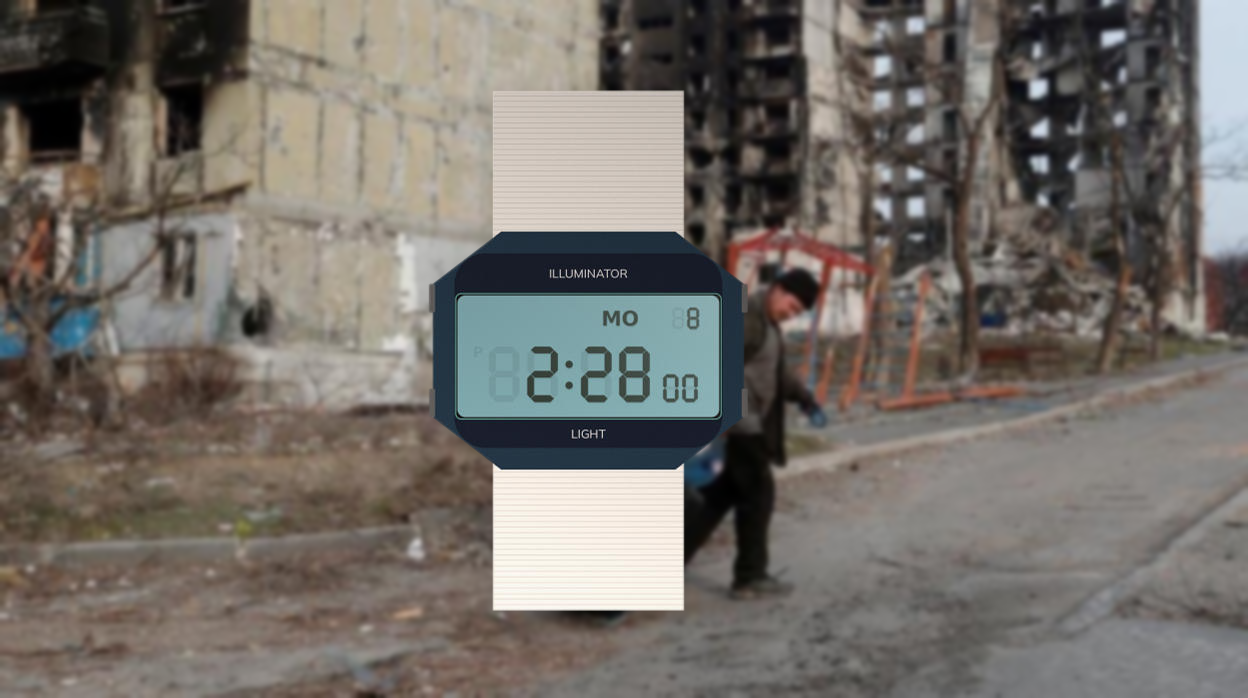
2h28m00s
